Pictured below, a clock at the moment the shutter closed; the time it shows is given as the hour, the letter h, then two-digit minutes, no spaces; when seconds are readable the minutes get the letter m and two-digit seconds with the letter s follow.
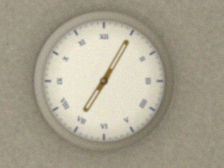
7h05
